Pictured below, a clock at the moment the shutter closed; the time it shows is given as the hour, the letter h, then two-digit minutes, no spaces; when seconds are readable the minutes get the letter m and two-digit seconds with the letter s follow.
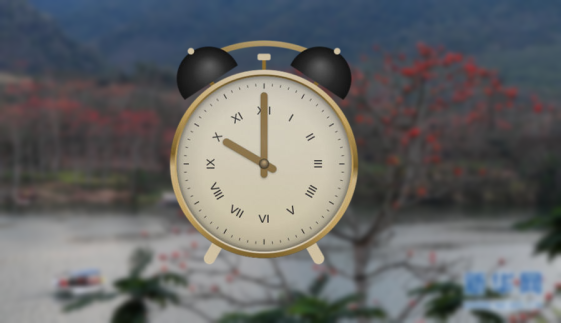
10h00
